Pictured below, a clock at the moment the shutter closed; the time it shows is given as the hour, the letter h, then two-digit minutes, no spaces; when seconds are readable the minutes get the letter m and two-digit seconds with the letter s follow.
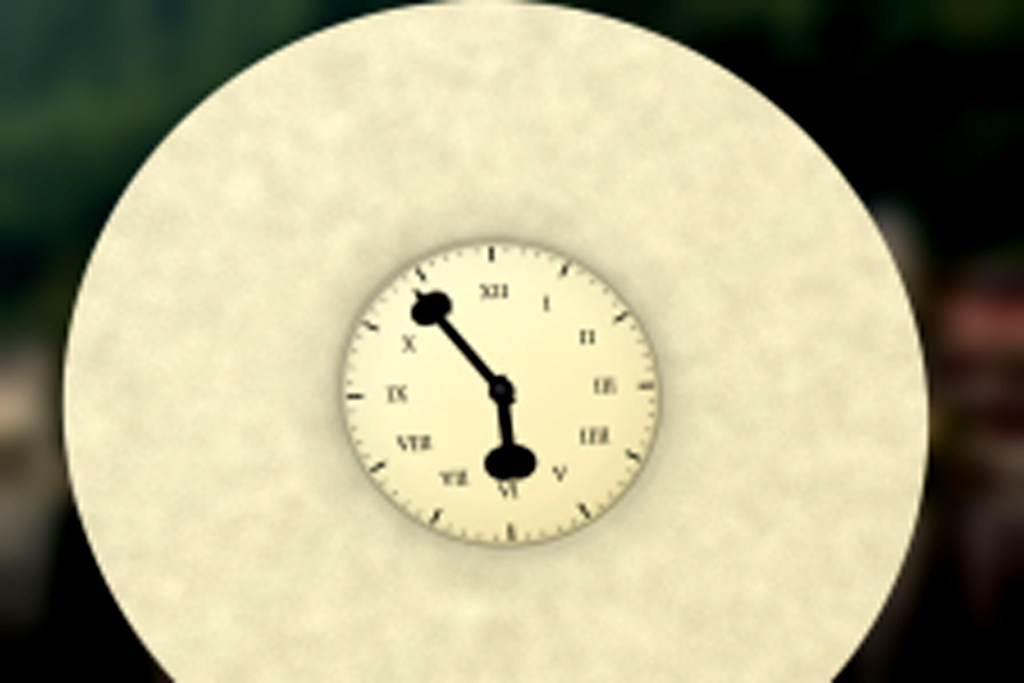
5h54
